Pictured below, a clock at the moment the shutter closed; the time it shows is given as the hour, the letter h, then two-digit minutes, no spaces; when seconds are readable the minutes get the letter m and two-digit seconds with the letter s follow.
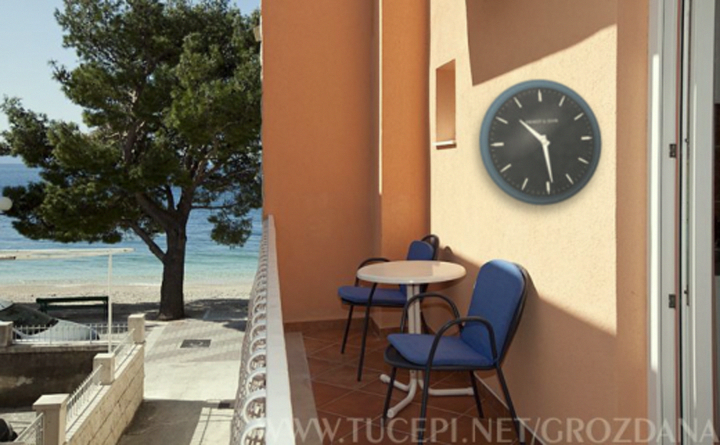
10h29
